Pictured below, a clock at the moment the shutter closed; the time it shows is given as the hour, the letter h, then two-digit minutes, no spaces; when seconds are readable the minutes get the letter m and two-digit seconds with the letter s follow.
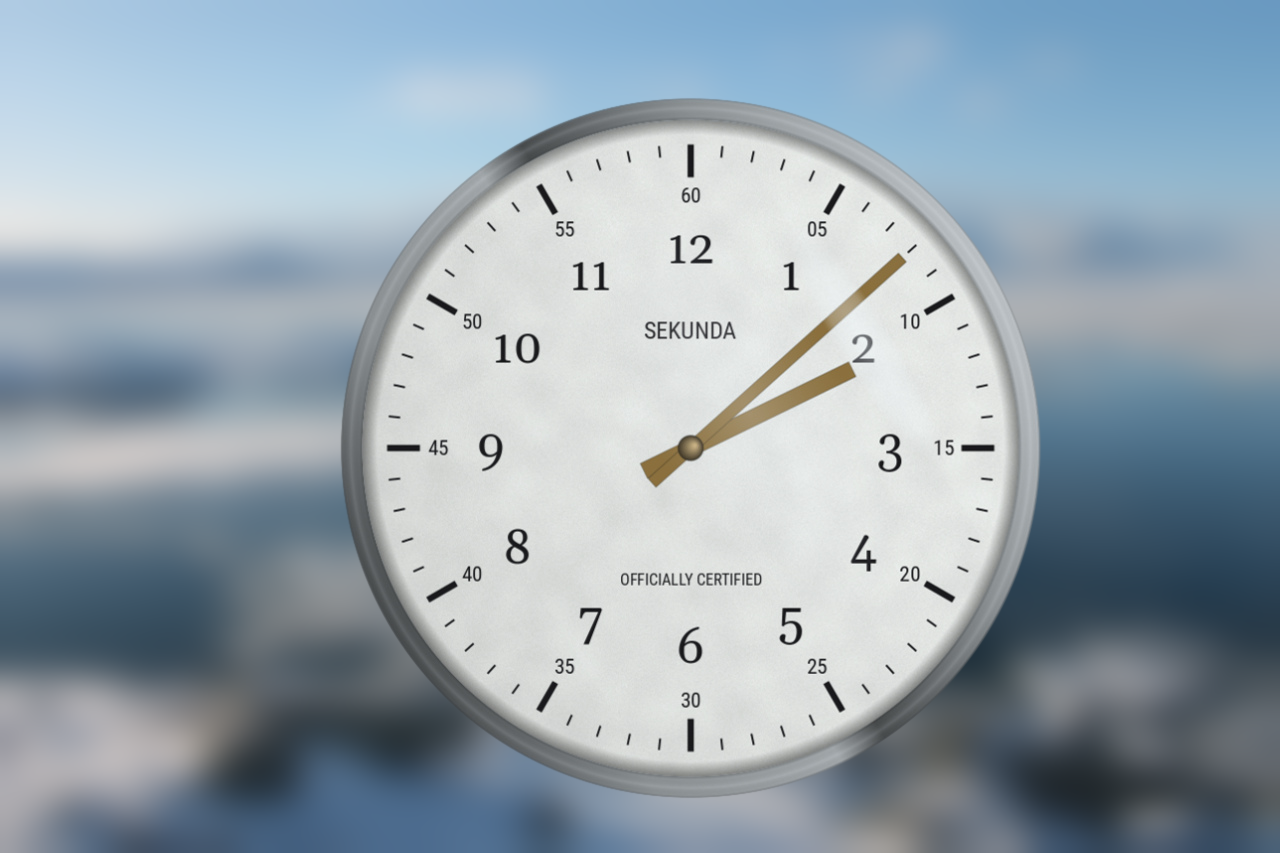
2h08
